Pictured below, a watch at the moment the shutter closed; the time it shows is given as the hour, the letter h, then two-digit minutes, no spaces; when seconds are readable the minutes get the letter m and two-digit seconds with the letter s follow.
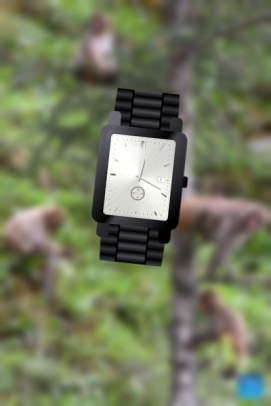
12h19
